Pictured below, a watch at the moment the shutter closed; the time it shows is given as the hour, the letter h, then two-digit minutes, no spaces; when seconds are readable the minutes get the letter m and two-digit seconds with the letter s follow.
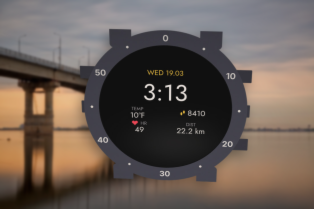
3h13
